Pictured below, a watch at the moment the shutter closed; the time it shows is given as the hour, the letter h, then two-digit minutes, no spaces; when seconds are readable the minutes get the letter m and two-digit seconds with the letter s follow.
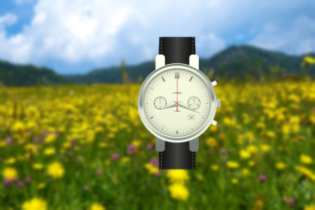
8h19
